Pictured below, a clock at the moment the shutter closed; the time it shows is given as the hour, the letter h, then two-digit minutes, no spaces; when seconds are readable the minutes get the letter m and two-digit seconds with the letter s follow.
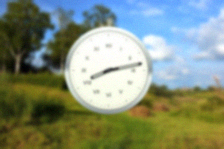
8h13
